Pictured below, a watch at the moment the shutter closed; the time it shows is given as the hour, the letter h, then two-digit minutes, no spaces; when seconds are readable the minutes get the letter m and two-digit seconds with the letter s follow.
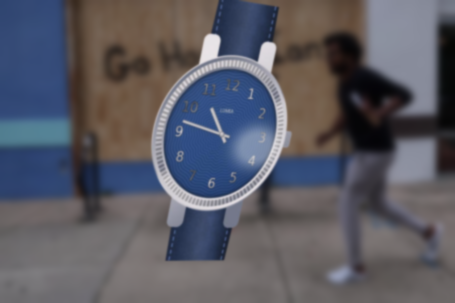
10h47
